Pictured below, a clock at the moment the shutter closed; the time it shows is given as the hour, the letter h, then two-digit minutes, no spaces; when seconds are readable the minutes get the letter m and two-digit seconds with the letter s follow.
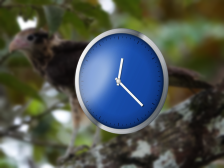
12h22
